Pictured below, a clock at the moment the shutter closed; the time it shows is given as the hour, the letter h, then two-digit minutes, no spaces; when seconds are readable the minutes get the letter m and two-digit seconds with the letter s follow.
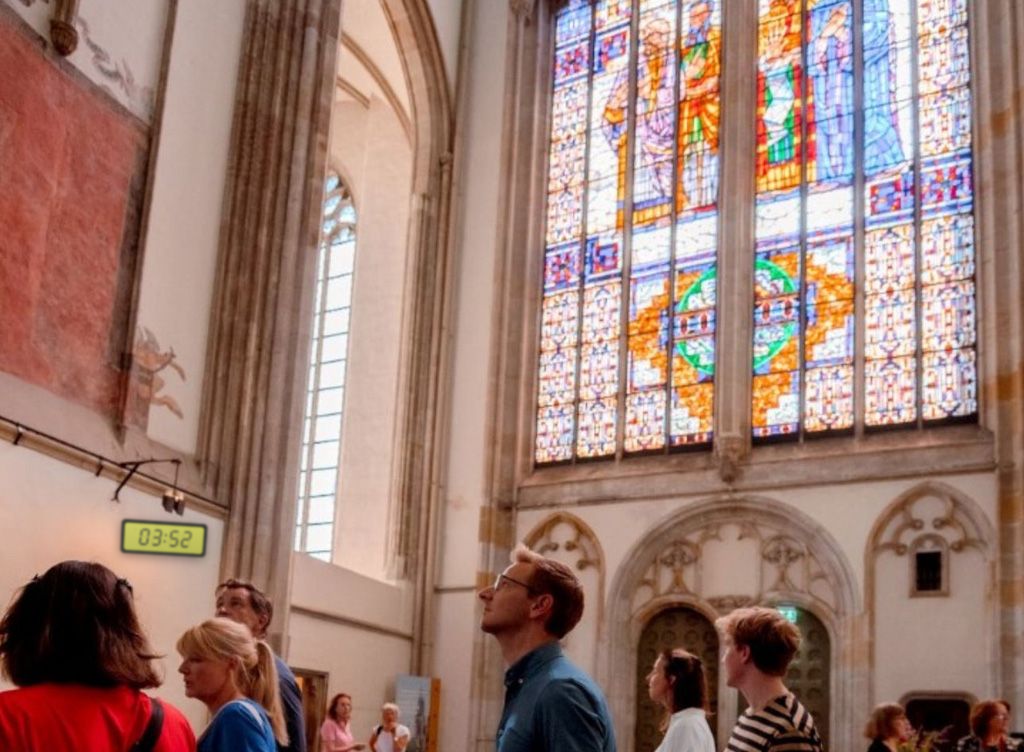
3h52
